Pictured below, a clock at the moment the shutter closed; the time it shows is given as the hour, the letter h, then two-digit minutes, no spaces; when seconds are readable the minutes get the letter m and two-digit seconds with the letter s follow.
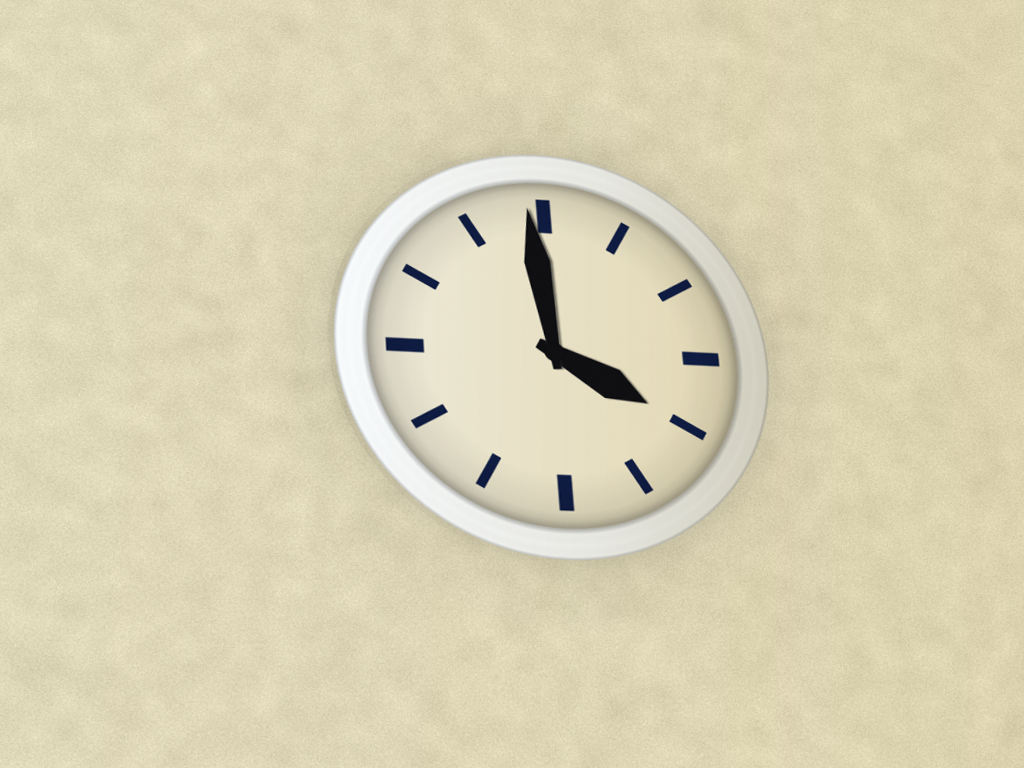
3h59
